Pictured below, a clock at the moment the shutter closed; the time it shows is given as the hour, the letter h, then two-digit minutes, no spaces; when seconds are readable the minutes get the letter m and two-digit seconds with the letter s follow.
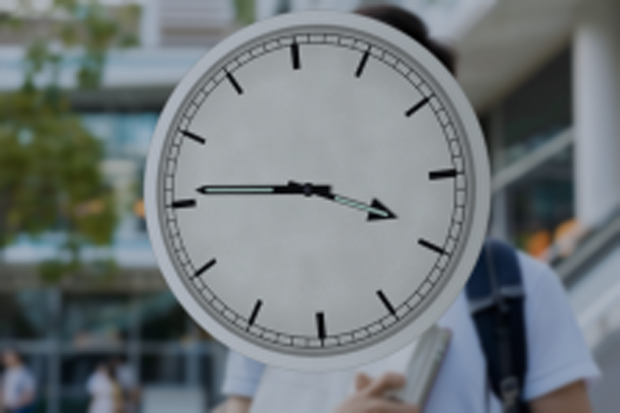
3h46
